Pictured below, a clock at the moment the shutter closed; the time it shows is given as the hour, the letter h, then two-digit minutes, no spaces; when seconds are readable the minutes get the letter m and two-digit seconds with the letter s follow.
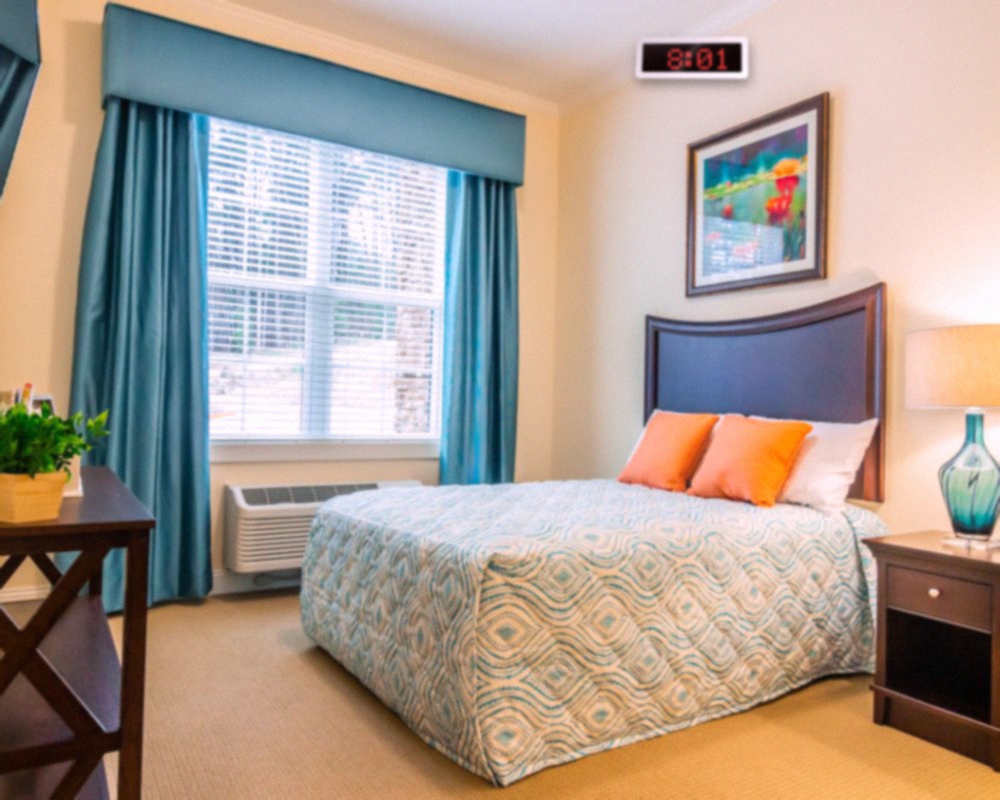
8h01
